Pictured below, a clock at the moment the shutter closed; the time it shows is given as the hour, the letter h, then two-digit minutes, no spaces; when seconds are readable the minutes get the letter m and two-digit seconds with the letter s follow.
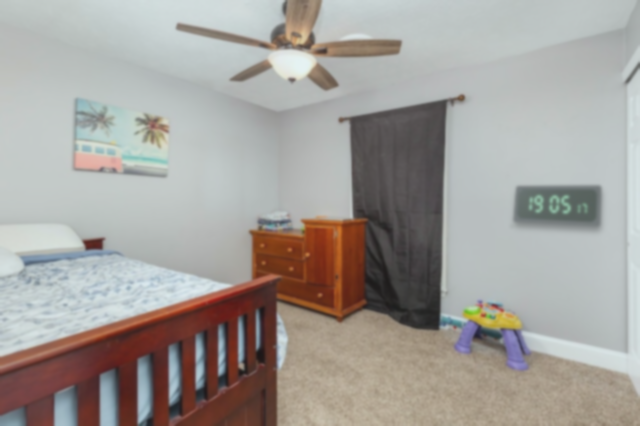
19h05
